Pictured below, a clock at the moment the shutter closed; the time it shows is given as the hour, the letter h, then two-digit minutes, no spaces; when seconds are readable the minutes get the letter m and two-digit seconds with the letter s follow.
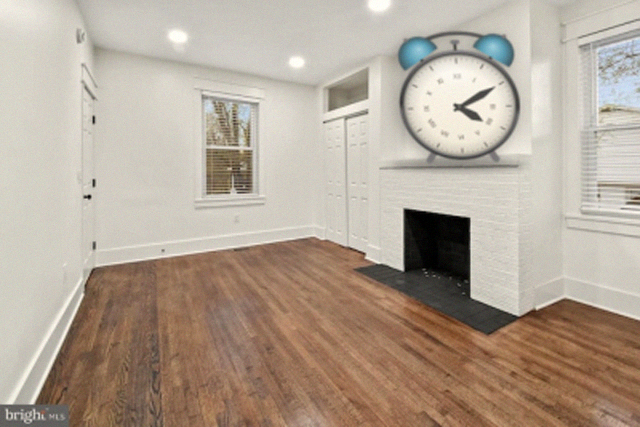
4h10
